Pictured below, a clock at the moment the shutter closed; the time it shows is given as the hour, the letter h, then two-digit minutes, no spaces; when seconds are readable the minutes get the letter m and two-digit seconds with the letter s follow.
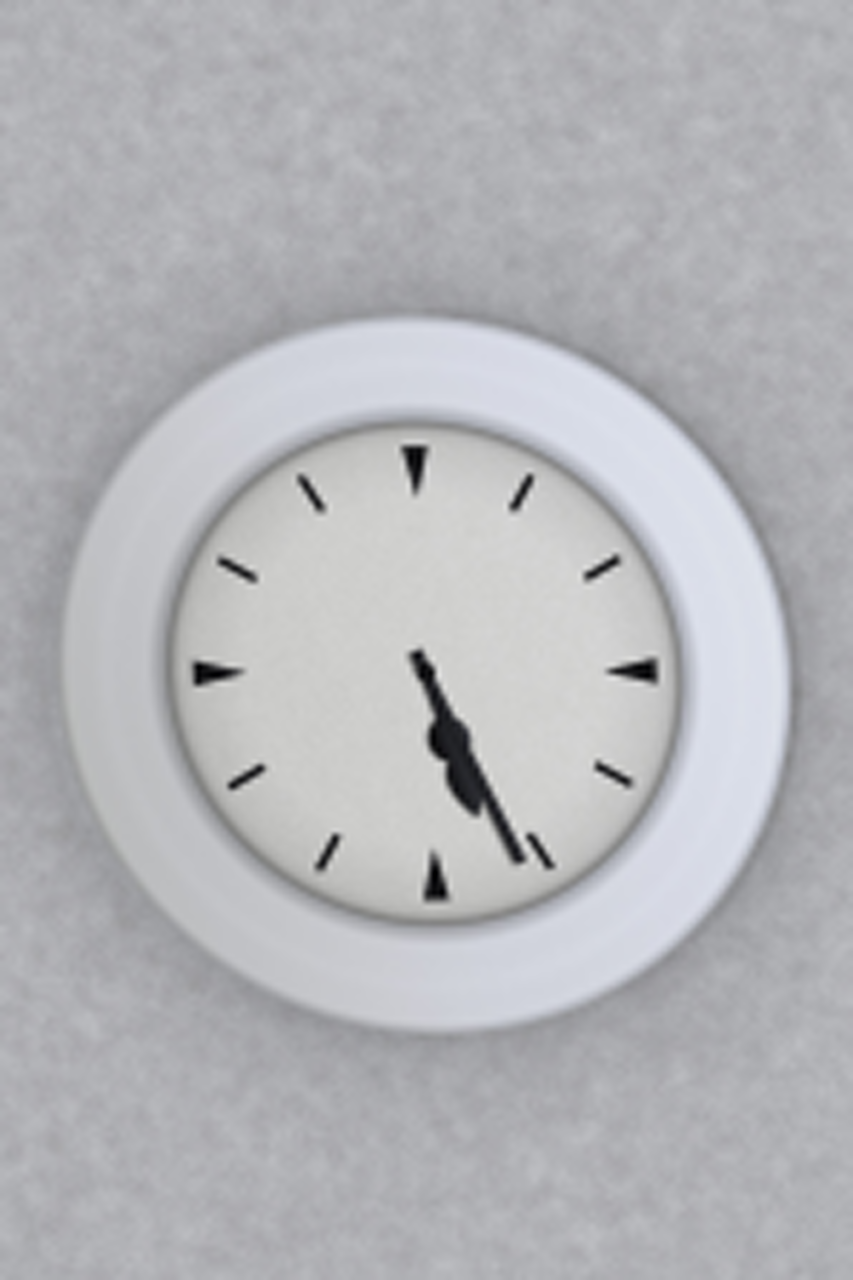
5h26
